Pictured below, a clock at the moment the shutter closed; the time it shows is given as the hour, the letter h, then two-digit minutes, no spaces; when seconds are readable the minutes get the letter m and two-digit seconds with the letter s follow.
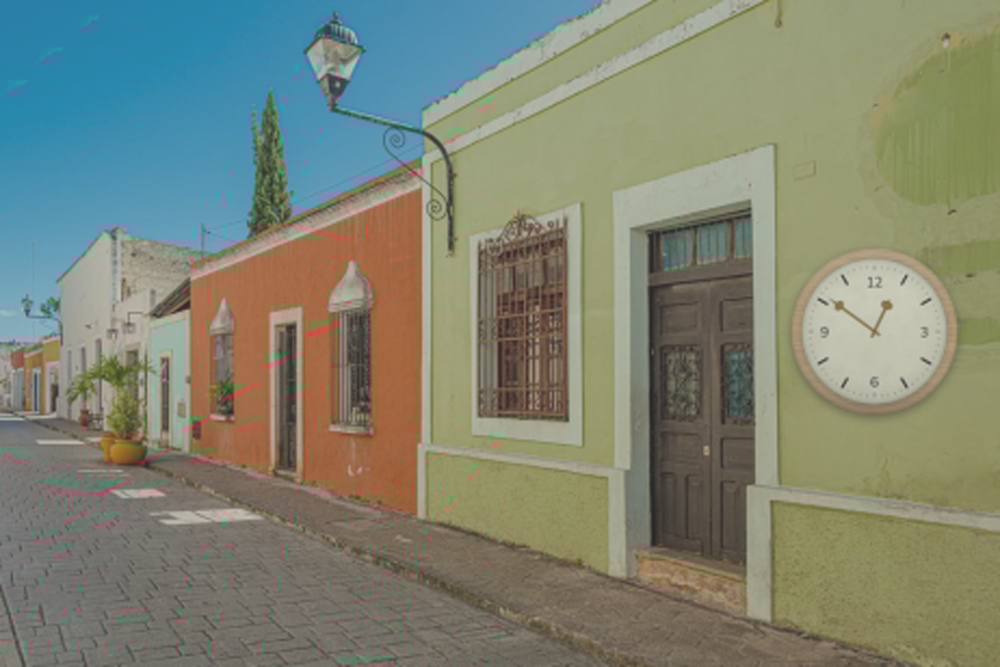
12h51
